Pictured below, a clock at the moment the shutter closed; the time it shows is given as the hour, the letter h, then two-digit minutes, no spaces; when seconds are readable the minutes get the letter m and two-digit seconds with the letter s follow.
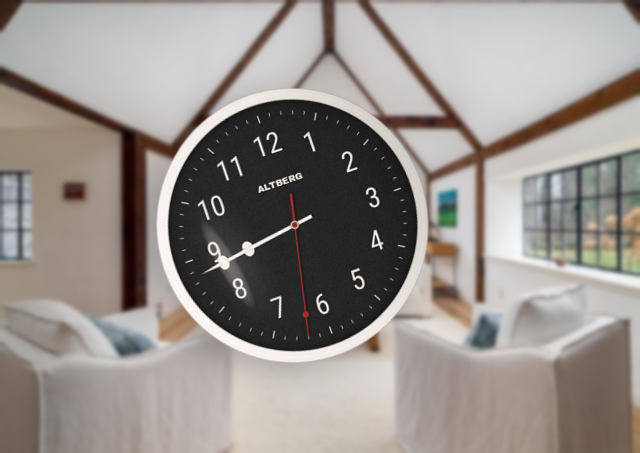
8h43m32s
